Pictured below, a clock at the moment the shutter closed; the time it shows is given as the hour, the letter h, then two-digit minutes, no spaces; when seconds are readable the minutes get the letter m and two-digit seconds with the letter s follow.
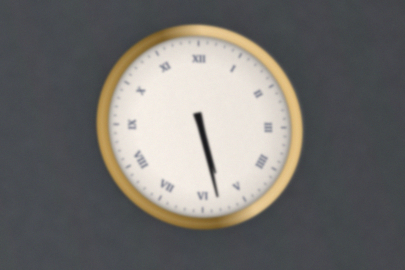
5h28
